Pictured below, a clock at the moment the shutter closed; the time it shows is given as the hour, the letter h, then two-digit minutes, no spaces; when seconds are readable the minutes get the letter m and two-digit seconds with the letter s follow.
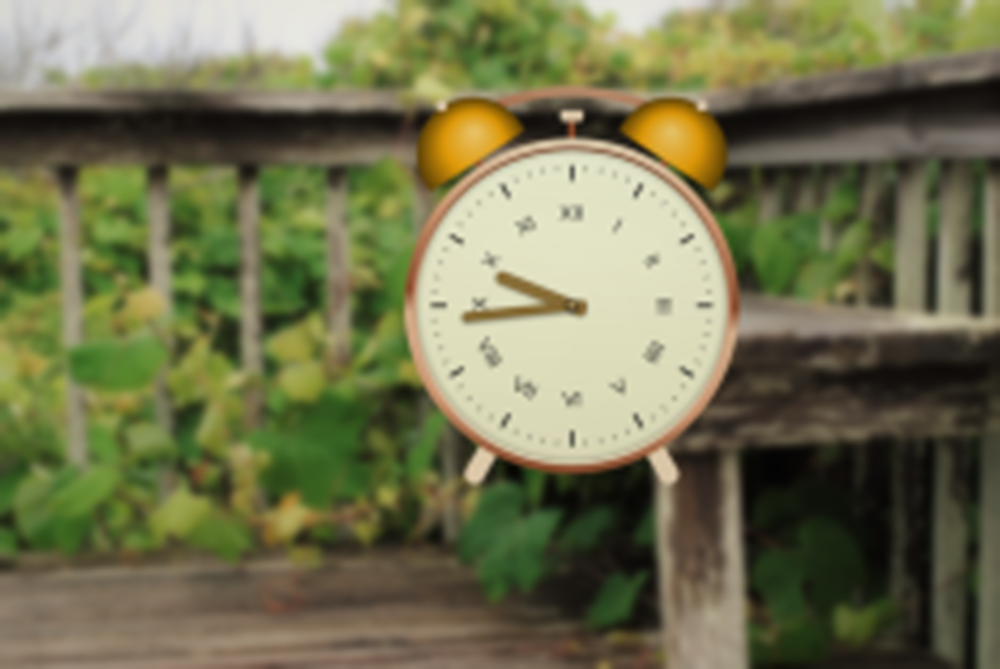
9h44
